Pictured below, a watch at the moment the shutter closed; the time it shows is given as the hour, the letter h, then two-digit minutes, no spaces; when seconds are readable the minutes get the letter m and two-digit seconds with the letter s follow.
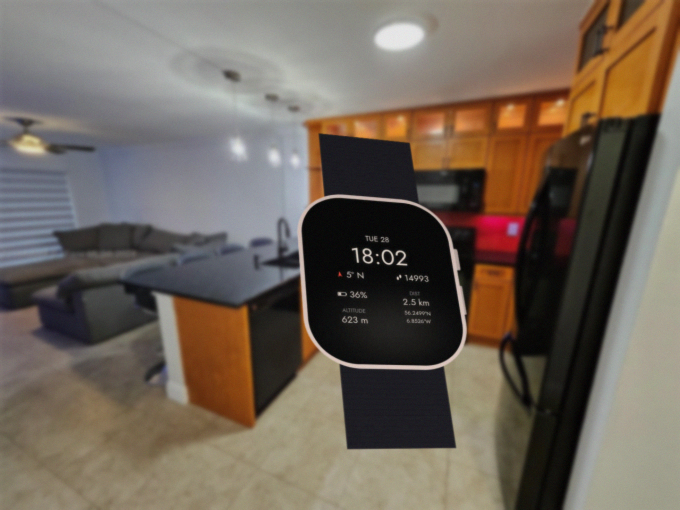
18h02
